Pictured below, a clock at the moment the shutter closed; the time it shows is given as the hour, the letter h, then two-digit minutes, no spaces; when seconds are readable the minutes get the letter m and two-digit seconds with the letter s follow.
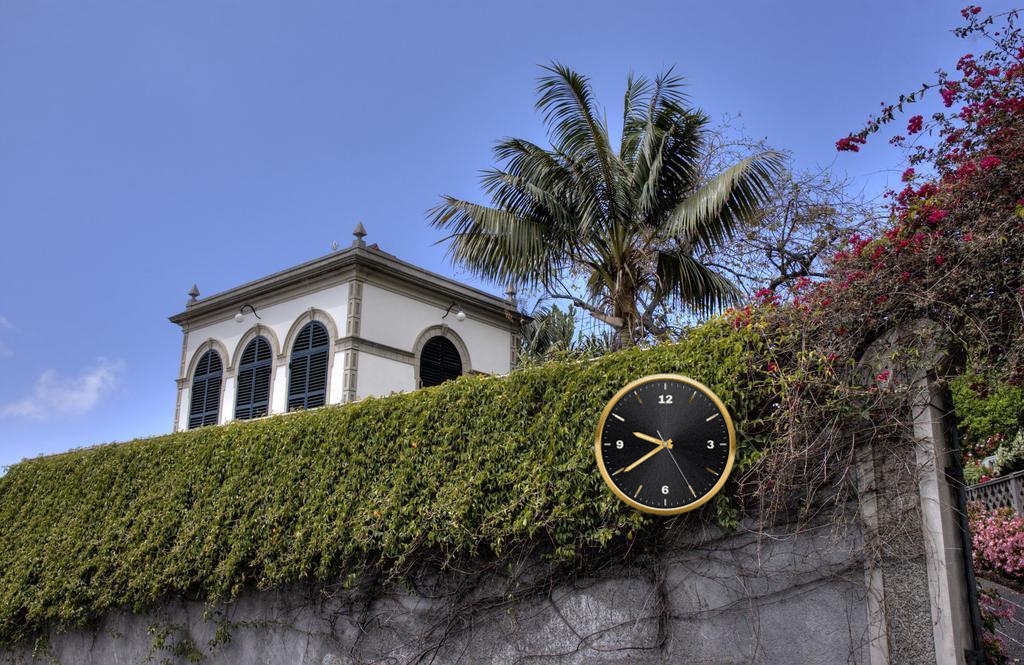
9h39m25s
